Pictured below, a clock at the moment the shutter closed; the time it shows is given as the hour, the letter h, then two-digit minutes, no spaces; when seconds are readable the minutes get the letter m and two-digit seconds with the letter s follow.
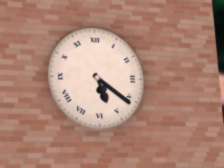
5h21
